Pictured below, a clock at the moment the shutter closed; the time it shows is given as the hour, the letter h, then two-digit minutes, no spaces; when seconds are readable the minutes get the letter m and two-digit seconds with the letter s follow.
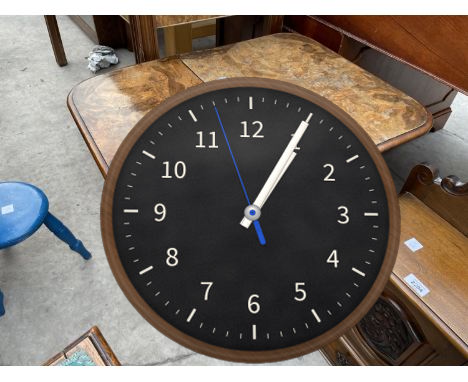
1h04m57s
